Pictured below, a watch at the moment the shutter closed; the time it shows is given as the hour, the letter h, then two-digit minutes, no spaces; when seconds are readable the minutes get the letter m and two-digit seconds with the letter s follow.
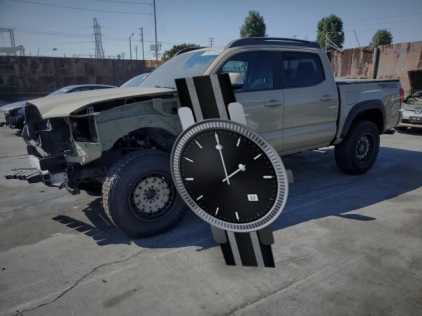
2h00
